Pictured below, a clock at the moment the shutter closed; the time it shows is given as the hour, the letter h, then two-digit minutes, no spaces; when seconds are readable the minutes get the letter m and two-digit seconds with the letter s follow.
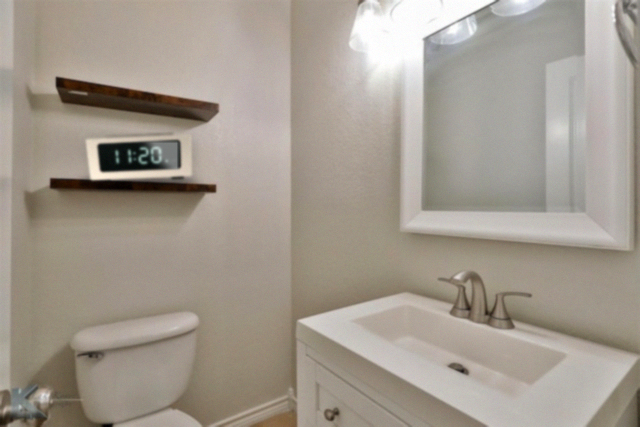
11h20
